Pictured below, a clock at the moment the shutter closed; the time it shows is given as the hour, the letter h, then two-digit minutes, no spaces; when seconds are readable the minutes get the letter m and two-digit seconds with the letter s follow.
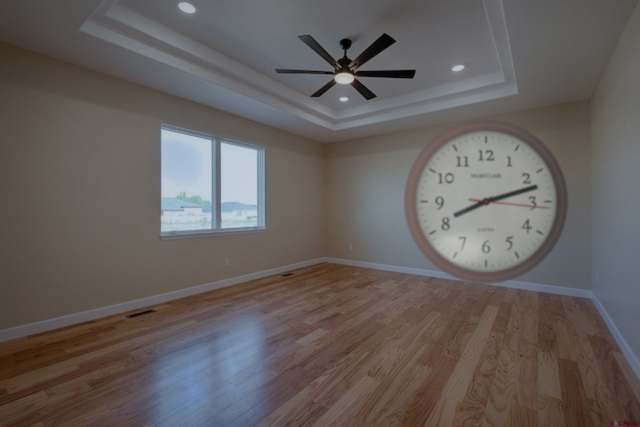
8h12m16s
